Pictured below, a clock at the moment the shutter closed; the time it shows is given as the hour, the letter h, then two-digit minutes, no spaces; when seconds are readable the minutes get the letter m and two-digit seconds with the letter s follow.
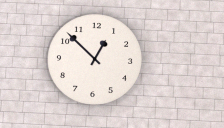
12h52
